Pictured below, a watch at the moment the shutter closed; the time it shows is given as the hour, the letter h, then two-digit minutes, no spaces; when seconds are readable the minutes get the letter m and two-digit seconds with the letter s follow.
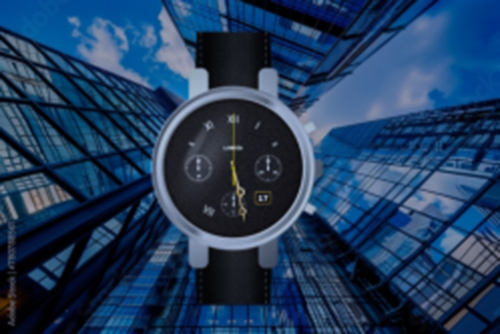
5h28
